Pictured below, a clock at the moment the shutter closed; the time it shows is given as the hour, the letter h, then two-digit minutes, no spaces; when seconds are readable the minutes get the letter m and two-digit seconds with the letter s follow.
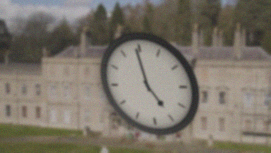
4h59
